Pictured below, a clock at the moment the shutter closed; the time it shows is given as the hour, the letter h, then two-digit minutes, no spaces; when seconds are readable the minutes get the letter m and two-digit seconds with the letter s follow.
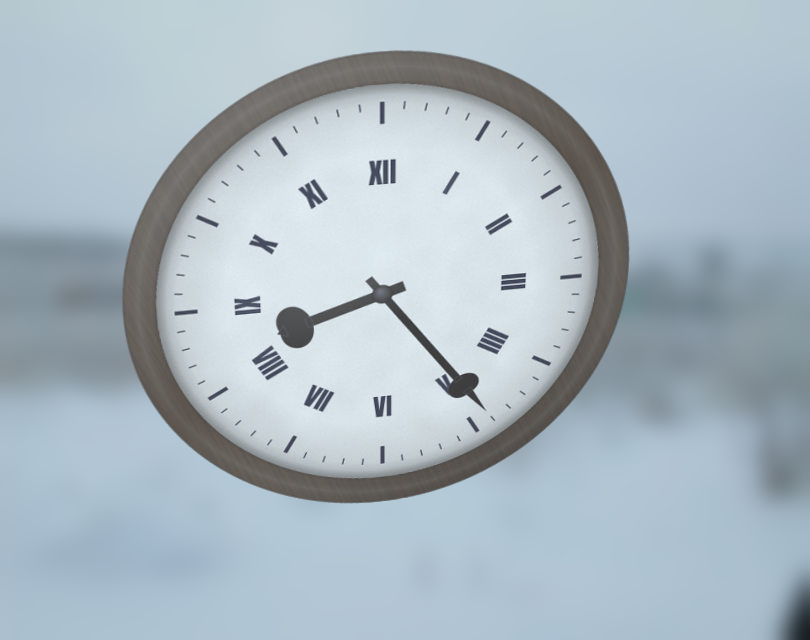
8h24
